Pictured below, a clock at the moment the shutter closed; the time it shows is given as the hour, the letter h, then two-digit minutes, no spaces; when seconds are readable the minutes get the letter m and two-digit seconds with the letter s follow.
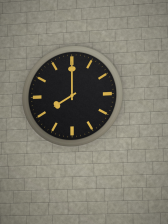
8h00
